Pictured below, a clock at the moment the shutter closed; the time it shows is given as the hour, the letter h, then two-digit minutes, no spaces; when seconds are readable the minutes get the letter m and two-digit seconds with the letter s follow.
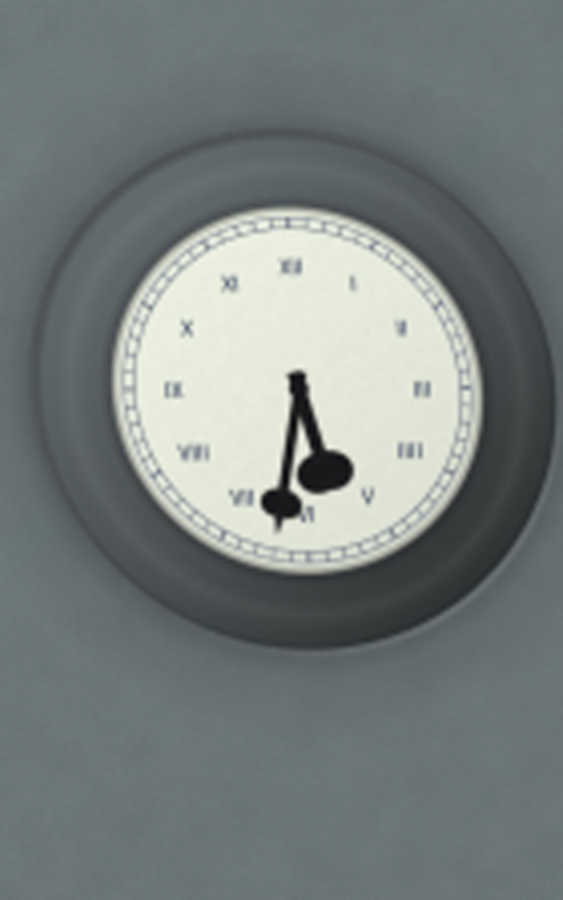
5h32
